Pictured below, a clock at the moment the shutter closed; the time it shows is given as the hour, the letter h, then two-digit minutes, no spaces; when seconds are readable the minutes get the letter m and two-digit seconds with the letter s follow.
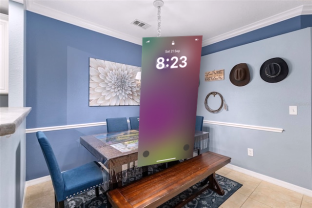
8h23
